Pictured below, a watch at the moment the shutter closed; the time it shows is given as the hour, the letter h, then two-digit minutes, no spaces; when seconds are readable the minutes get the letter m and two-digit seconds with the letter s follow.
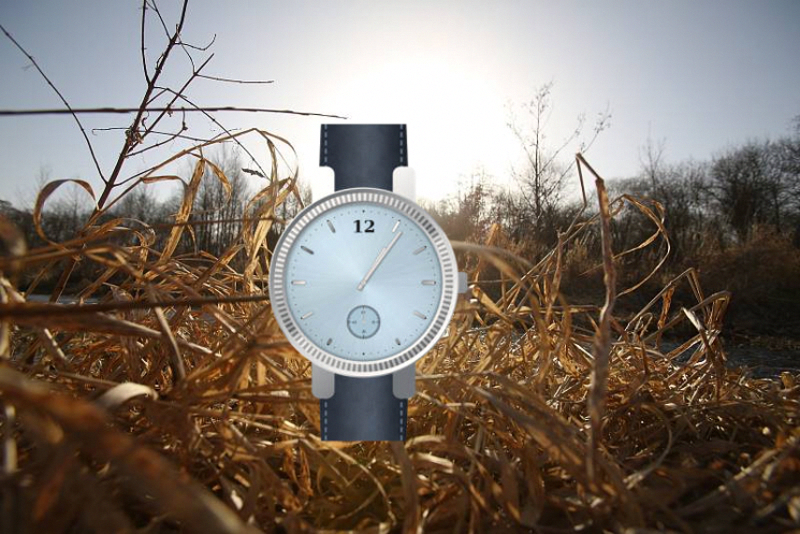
1h06
